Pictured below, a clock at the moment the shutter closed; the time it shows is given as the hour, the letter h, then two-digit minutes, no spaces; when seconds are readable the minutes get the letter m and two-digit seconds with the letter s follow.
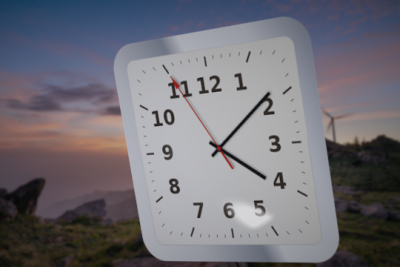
4h08m55s
